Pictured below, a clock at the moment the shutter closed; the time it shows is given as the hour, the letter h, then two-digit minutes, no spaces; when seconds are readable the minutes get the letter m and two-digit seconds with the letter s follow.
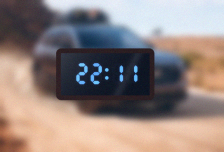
22h11
